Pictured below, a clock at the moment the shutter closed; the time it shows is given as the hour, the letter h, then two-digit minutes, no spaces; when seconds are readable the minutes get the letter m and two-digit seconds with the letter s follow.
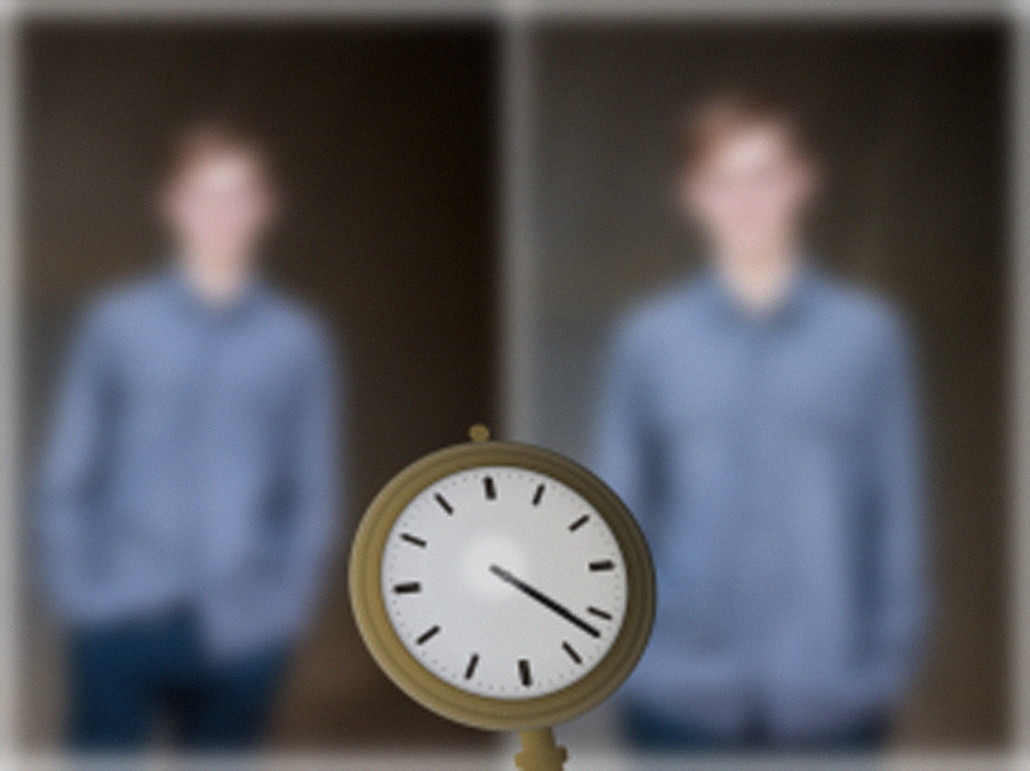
4h22
